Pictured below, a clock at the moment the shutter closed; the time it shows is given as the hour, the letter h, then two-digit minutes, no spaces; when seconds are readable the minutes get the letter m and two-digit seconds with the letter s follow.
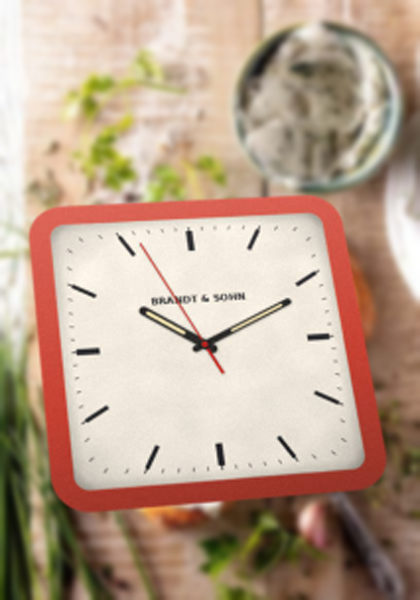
10h10m56s
